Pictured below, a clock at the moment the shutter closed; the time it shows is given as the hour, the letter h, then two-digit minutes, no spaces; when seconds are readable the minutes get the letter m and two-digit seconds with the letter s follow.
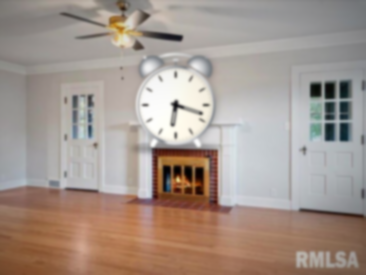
6h18
